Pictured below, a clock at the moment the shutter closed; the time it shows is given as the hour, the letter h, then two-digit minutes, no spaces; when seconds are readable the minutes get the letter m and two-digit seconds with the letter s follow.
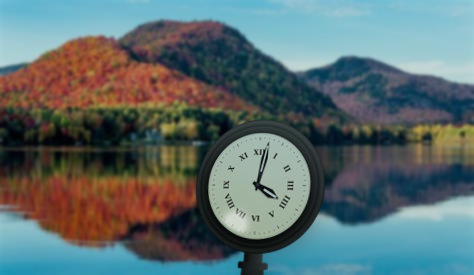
4h02
